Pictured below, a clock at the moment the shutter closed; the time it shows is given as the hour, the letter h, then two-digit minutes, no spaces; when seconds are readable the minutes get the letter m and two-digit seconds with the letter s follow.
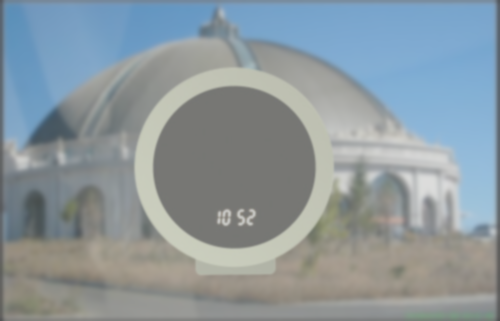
10h52
